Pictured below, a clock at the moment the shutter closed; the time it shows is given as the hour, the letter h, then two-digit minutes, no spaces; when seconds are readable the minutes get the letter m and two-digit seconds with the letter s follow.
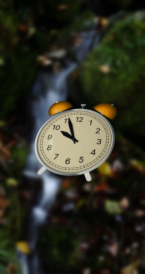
9h56
